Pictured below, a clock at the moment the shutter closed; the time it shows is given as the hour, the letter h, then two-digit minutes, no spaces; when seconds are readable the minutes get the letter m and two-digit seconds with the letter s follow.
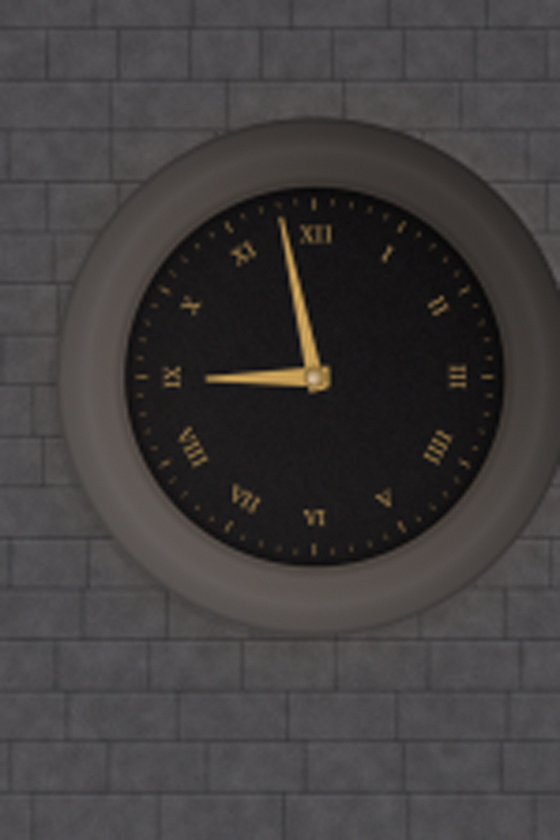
8h58
